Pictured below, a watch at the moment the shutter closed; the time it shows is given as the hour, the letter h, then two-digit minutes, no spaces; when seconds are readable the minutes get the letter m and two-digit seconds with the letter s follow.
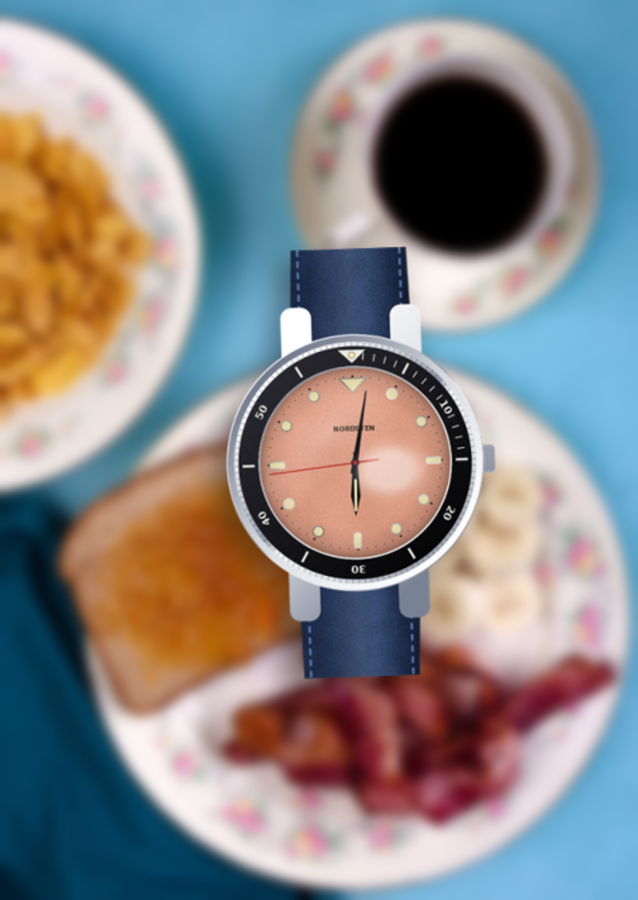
6h01m44s
